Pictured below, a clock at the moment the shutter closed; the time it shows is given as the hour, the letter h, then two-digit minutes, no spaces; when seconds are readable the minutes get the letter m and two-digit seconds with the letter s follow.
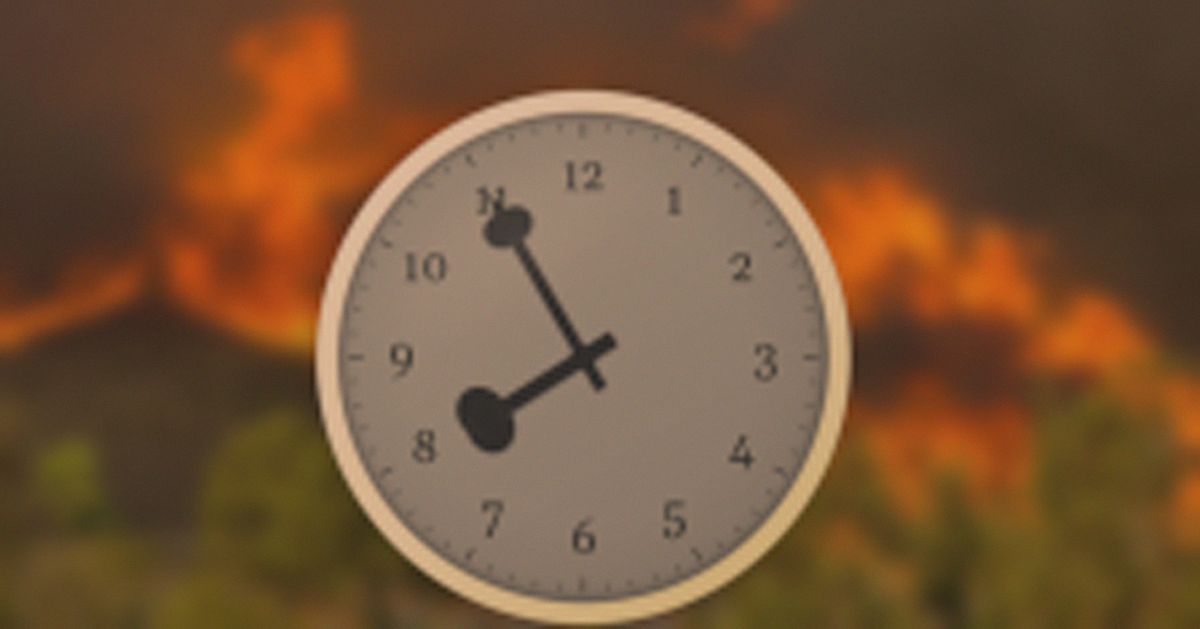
7h55
